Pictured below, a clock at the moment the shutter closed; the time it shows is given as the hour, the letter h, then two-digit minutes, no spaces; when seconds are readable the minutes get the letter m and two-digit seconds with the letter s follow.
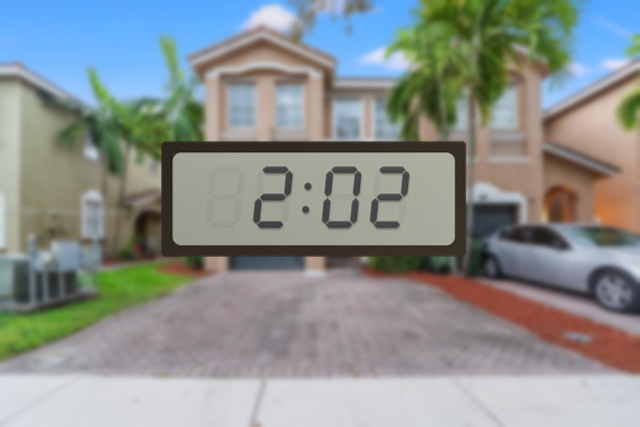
2h02
